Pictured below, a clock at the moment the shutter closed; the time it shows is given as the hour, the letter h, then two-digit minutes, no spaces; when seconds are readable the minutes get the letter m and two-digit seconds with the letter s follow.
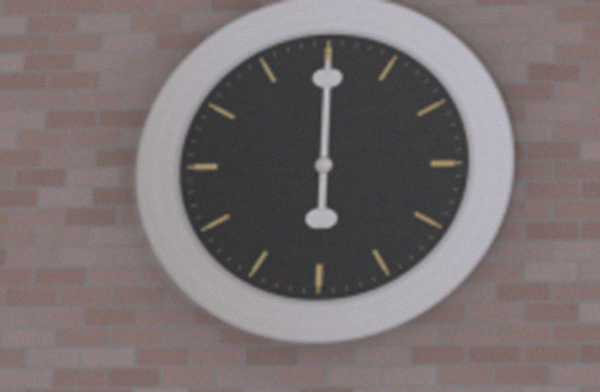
6h00
